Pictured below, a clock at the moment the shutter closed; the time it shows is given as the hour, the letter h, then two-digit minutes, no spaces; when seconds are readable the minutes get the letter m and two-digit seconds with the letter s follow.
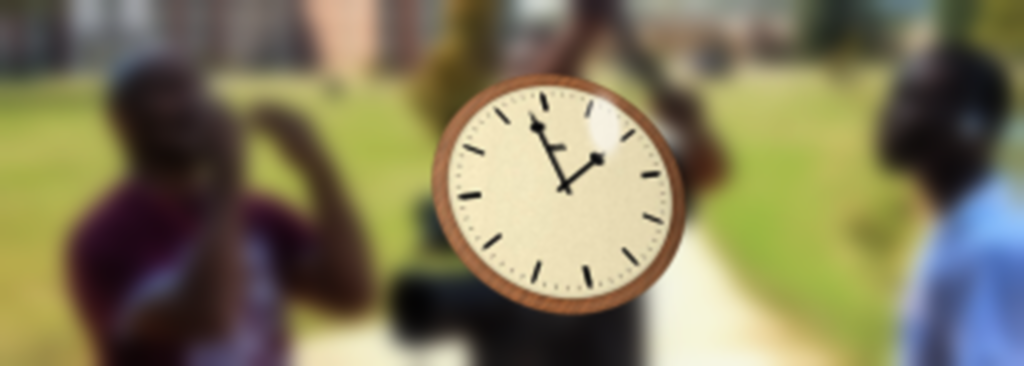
1h58
